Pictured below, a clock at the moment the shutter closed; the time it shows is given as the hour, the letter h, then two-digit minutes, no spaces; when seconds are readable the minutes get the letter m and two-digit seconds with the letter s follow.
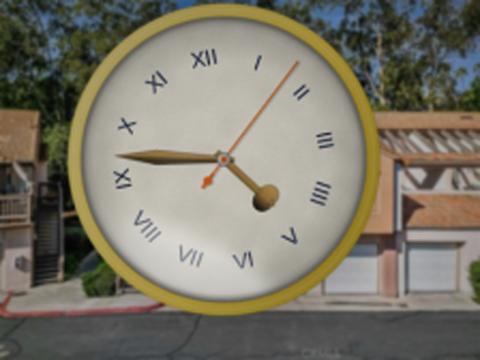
4h47m08s
